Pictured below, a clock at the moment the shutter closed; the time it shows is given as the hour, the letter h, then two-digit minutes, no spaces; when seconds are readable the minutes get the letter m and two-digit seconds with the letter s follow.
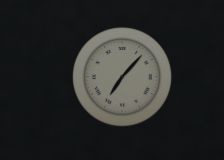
7h07
